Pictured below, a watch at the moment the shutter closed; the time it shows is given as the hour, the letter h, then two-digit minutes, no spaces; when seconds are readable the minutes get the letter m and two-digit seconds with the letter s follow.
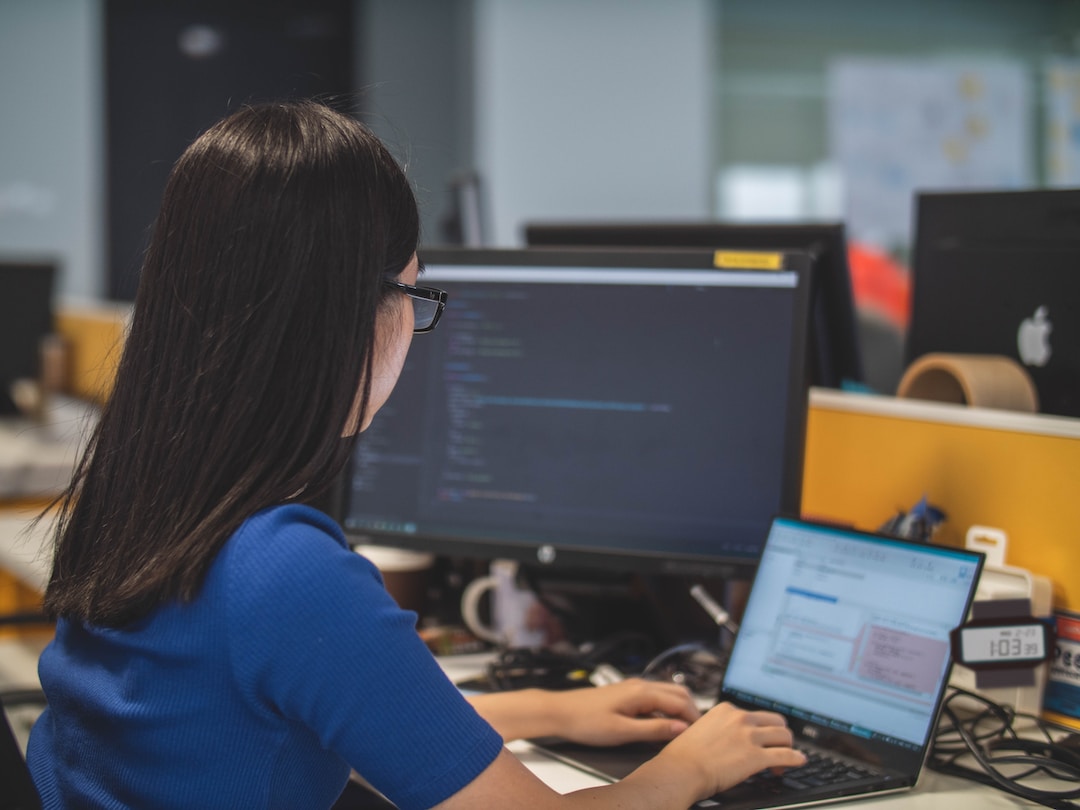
1h03
